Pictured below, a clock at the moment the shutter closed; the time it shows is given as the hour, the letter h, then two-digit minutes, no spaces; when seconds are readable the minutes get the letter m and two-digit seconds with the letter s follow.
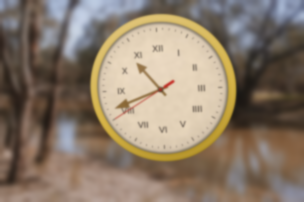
10h41m40s
